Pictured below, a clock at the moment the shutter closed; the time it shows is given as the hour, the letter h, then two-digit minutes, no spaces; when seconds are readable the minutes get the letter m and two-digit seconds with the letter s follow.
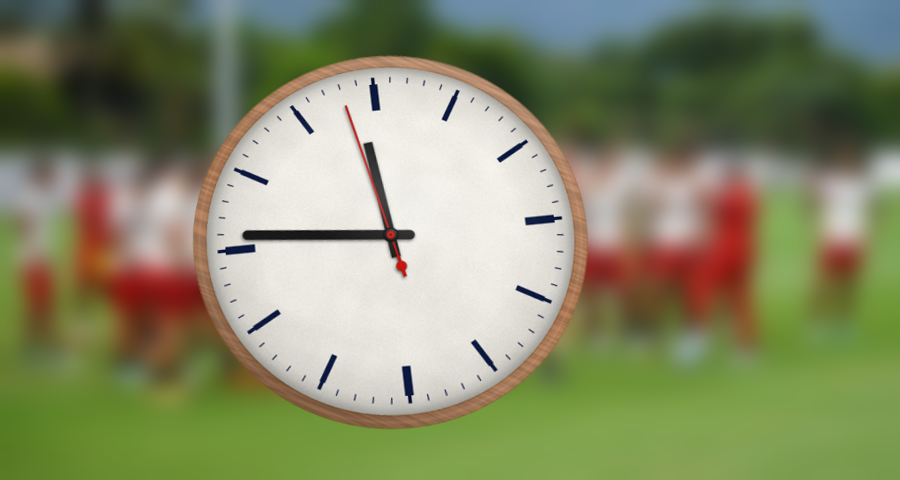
11h45m58s
